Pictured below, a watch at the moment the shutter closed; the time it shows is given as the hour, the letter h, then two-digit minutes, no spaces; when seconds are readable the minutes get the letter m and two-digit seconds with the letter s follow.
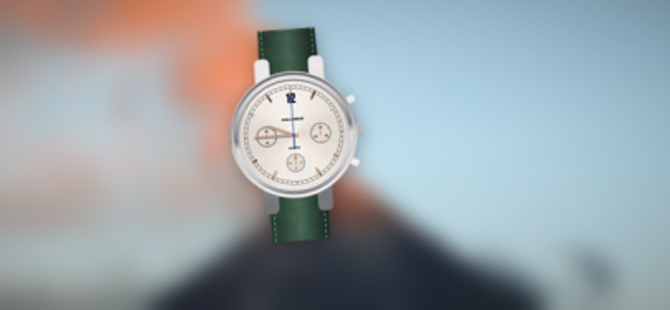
9h45
